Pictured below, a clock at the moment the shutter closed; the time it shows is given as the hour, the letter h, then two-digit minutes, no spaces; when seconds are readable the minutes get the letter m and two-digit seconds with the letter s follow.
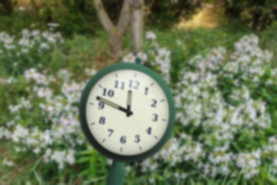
11h47
